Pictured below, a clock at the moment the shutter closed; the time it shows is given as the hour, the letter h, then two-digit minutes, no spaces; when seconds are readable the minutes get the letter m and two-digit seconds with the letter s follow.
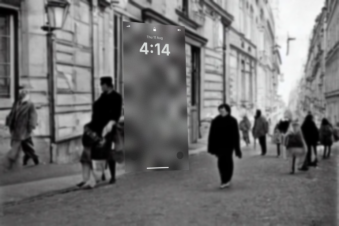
4h14
